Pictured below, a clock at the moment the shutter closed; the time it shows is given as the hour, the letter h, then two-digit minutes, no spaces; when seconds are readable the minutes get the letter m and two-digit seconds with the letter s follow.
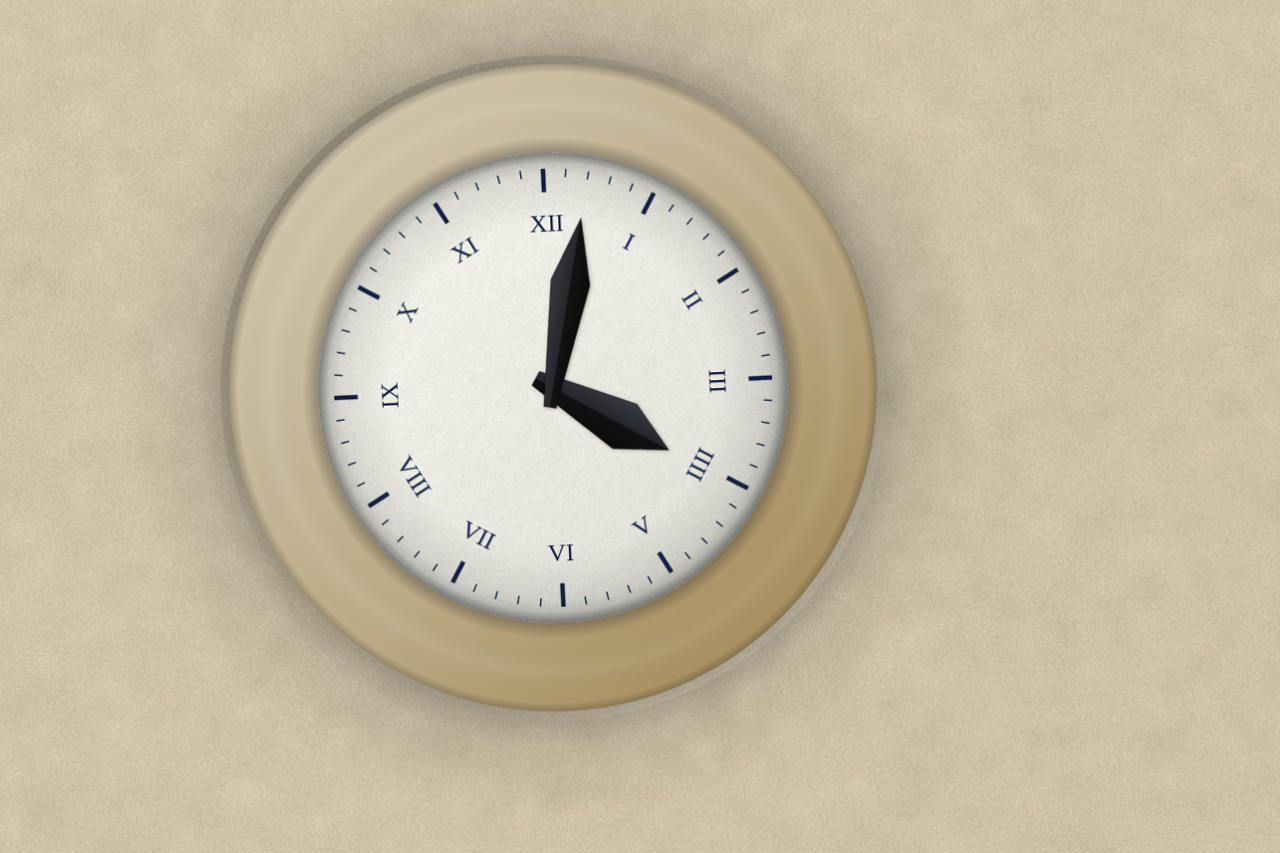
4h02
